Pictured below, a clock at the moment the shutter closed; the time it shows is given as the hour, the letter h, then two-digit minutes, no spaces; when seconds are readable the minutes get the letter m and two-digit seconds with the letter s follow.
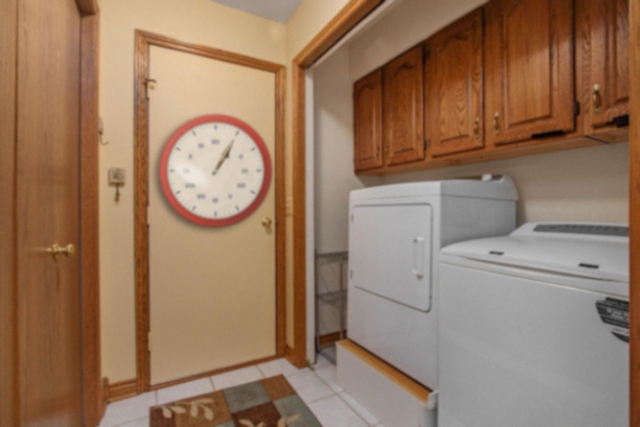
1h05
